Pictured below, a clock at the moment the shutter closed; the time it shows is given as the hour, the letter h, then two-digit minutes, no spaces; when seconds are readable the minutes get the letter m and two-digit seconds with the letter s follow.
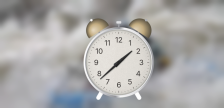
1h38
